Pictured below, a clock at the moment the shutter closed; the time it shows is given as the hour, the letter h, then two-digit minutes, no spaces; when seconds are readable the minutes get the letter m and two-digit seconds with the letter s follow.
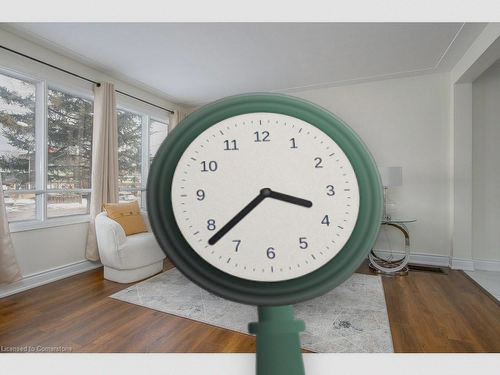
3h38
